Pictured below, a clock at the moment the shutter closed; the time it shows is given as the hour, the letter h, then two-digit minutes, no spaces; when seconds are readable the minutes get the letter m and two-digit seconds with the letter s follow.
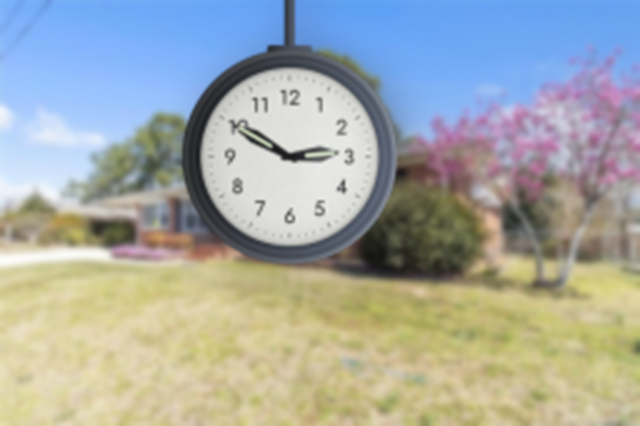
2h50
